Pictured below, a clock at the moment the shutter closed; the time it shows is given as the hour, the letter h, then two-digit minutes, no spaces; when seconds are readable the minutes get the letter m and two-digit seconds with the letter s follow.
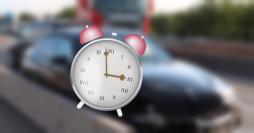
2h58
